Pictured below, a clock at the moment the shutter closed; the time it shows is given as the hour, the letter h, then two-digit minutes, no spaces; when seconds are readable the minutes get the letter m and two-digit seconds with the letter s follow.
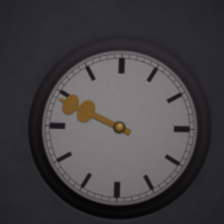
9h49
